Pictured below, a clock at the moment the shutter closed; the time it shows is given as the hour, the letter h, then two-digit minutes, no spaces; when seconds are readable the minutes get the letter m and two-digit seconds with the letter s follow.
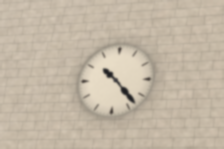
10h23
